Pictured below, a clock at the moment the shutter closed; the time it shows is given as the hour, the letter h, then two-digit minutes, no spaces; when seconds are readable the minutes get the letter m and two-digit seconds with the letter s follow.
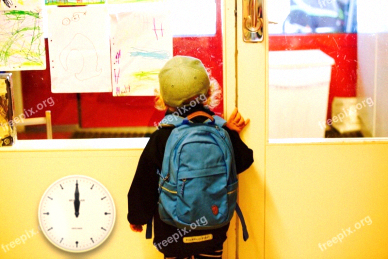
12h00
